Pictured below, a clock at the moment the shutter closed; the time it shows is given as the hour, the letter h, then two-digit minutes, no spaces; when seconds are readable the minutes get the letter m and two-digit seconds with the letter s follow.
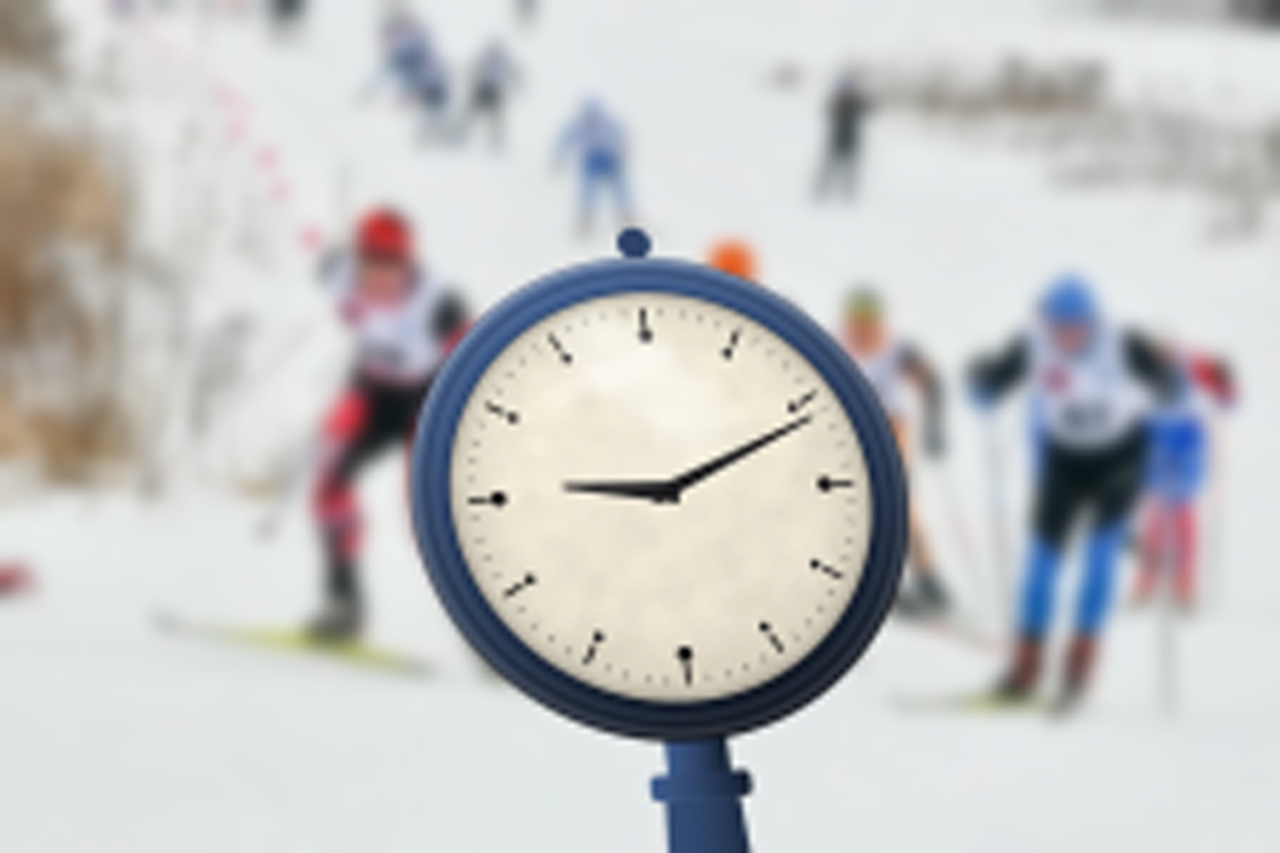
9h11
